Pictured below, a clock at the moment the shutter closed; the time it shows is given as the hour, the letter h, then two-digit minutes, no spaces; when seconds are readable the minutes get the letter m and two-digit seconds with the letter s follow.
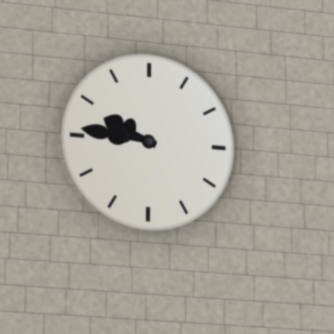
9h46
